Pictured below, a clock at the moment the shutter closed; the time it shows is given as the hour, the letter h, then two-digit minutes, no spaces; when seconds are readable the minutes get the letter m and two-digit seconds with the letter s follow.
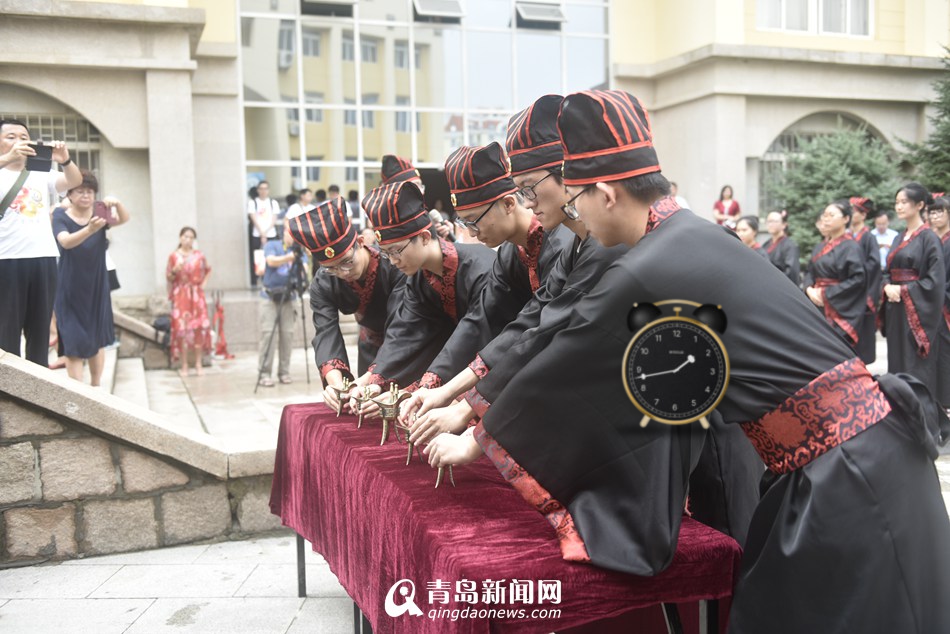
1h43
